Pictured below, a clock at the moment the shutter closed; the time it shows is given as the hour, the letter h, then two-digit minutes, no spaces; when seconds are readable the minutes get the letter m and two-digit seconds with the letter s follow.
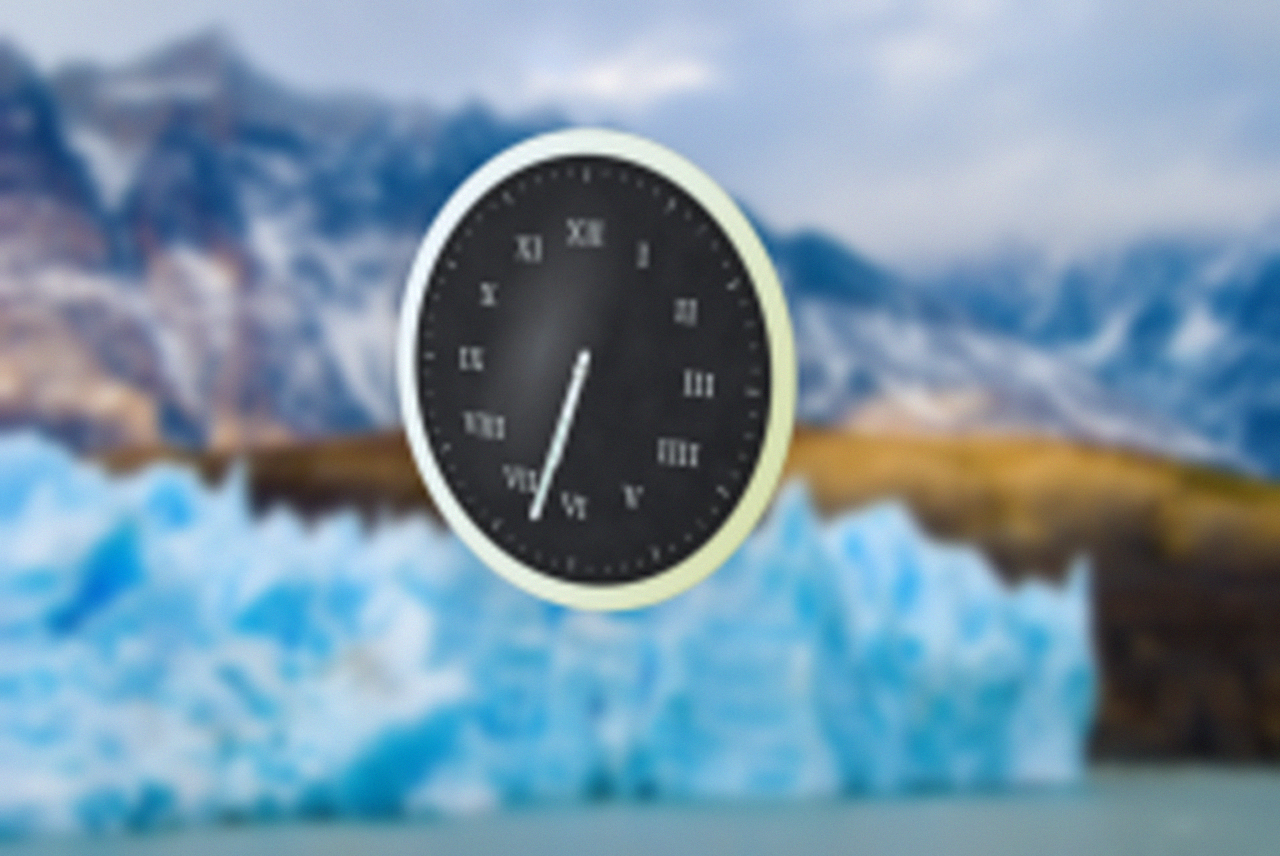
6h33
